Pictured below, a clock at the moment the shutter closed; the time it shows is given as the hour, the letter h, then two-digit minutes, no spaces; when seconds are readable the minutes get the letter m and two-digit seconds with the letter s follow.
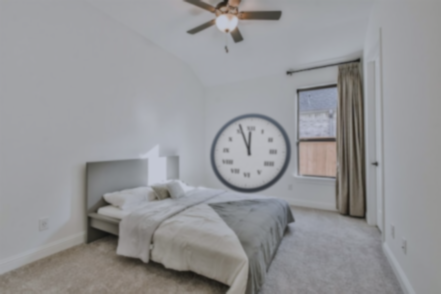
11h56
